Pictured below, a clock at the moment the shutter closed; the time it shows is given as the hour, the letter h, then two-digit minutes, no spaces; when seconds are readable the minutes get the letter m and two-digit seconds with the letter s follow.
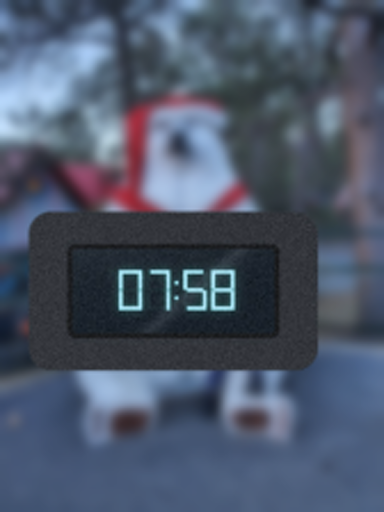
7h58
